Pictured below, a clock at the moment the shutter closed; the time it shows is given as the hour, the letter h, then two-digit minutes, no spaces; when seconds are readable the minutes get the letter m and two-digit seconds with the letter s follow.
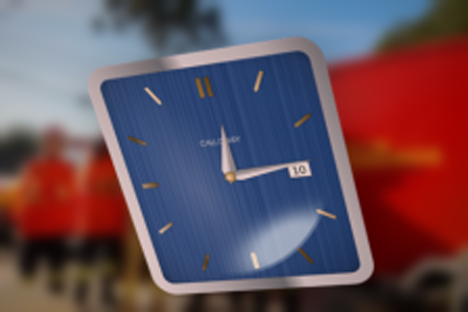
12h14
